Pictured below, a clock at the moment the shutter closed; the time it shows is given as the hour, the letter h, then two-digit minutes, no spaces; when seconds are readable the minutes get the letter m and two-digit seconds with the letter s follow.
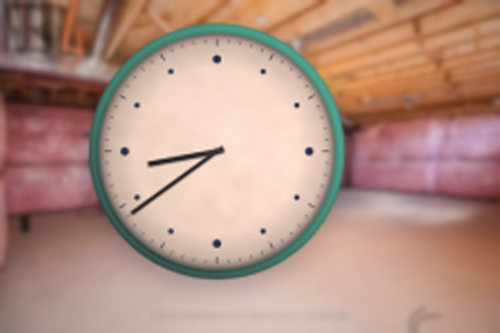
8h39
